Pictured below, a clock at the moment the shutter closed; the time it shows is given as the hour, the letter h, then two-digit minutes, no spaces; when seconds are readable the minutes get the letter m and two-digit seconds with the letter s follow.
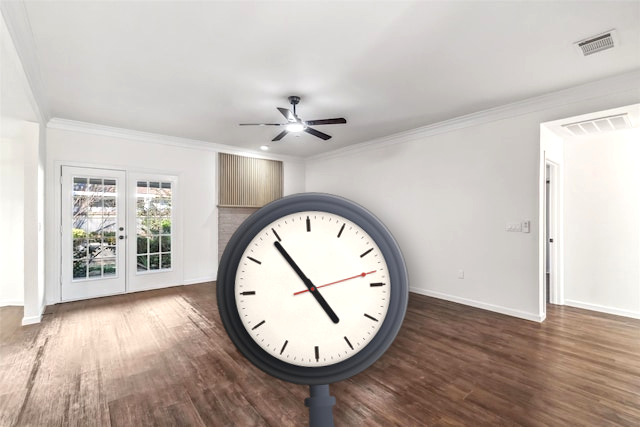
4h54m13s
